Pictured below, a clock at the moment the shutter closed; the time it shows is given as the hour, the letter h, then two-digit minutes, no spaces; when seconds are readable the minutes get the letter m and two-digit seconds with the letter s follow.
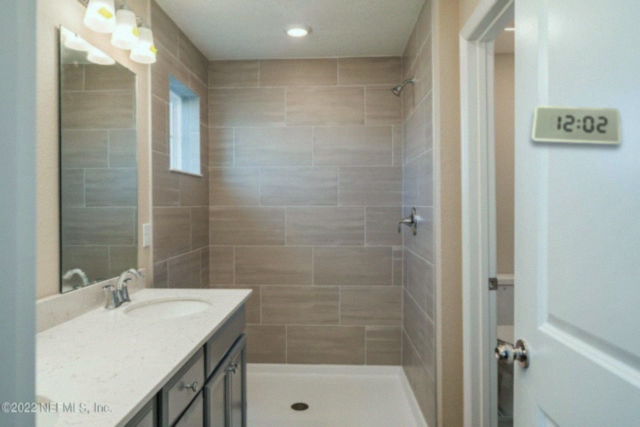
12h02
